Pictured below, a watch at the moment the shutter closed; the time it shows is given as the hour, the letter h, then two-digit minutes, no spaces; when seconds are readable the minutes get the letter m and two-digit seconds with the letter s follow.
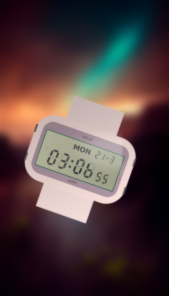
3h06m55s
